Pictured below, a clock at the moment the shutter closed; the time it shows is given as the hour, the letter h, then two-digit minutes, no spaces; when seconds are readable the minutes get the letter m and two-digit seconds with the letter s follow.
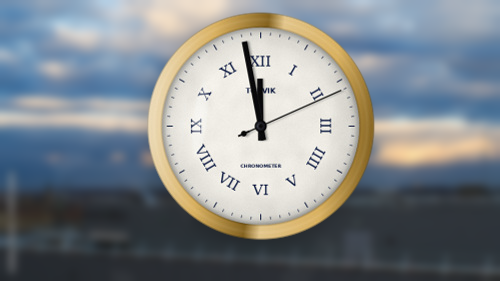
11h58m11s
